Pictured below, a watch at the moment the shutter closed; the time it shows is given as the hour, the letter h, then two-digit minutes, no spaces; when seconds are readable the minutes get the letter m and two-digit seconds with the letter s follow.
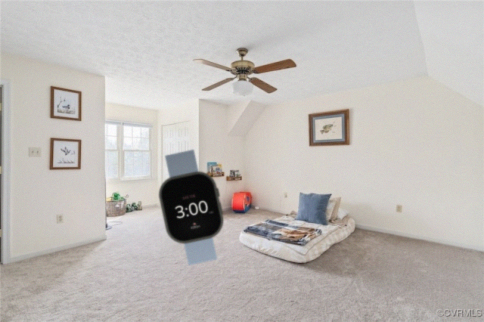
3h00
